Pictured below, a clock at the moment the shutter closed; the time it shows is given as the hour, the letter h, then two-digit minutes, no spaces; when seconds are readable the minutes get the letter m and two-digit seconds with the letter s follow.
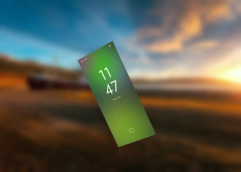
11h47
